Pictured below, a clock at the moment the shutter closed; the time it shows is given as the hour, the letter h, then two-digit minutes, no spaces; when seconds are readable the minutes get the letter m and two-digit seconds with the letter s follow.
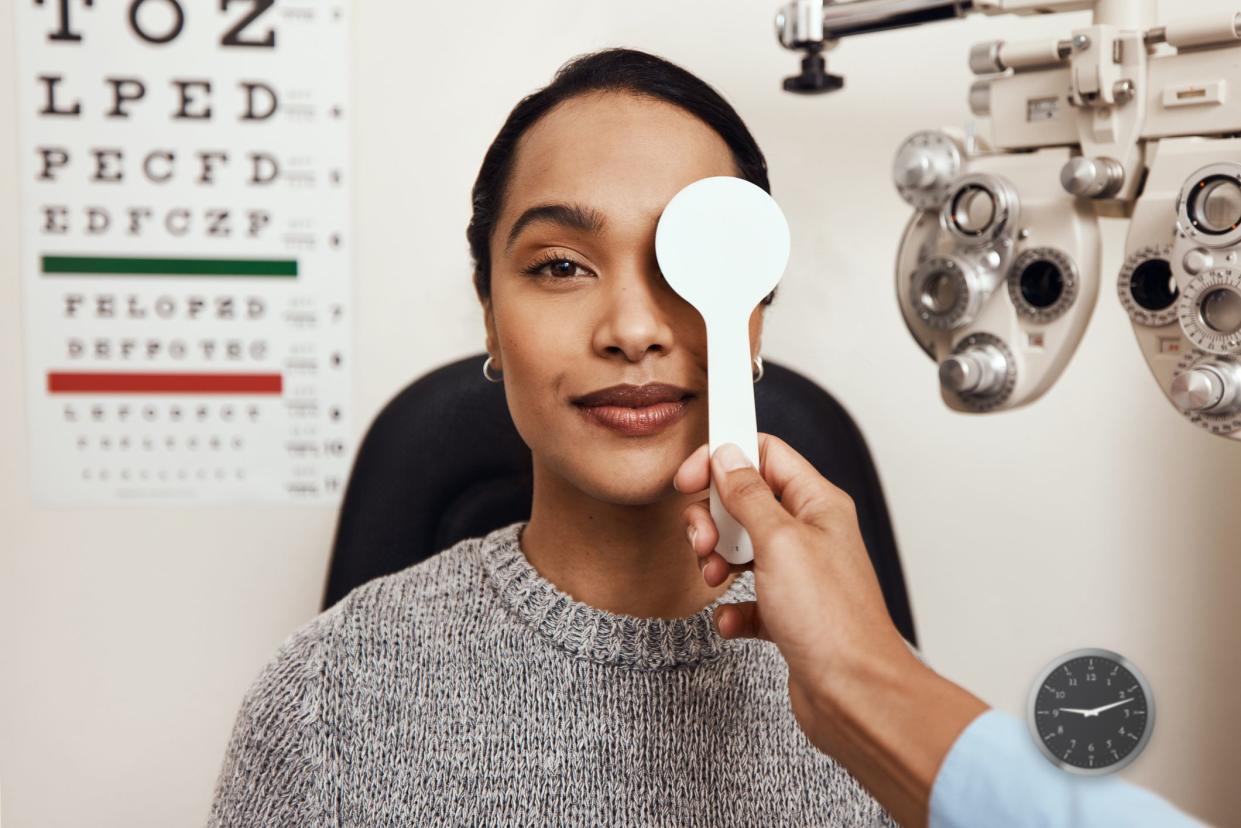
9h12
